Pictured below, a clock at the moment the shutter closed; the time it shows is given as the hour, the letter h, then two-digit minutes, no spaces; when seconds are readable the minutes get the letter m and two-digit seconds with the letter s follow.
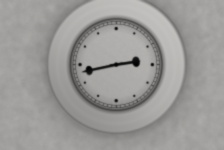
2h43
